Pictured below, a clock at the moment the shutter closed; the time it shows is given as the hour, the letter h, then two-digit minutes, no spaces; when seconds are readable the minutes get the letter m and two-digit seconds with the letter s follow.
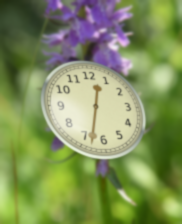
12h33
